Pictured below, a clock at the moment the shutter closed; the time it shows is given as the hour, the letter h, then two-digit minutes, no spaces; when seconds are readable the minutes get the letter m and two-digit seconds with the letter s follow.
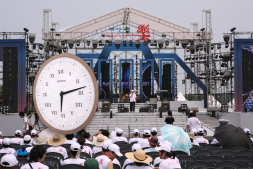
6h13
